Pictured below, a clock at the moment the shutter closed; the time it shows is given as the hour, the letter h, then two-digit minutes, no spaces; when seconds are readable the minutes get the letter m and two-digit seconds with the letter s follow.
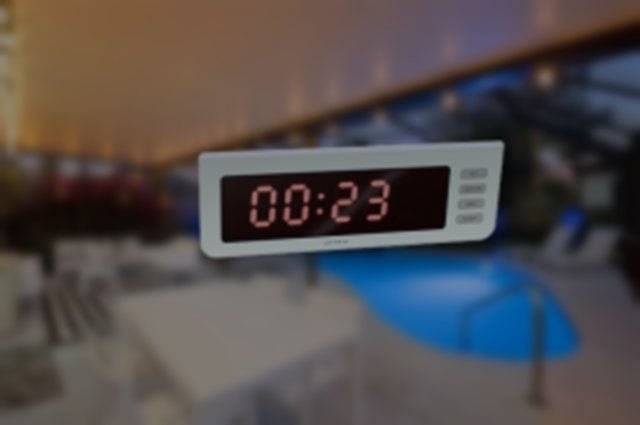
0h23
